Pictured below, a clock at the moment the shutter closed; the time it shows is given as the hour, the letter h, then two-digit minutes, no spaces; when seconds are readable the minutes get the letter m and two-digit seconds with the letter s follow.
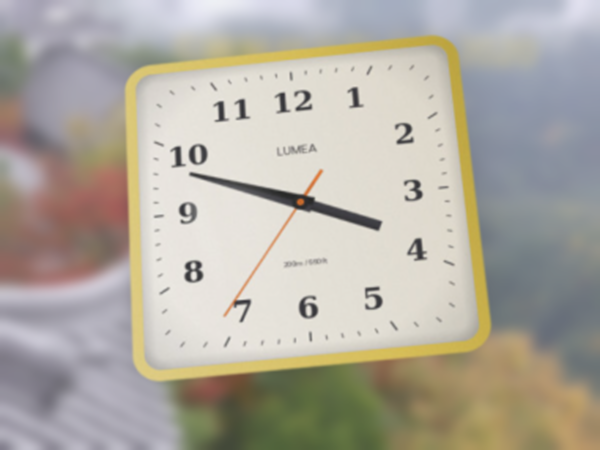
3h48m36s
